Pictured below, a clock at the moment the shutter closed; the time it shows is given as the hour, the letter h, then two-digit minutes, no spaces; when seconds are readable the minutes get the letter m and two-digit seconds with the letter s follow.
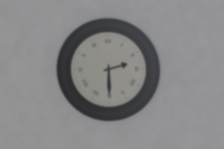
2h30
